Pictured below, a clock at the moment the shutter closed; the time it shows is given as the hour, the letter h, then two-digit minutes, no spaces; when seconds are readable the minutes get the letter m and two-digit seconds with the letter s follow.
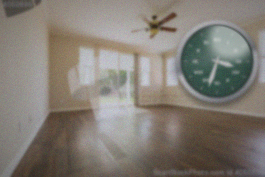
3h33
